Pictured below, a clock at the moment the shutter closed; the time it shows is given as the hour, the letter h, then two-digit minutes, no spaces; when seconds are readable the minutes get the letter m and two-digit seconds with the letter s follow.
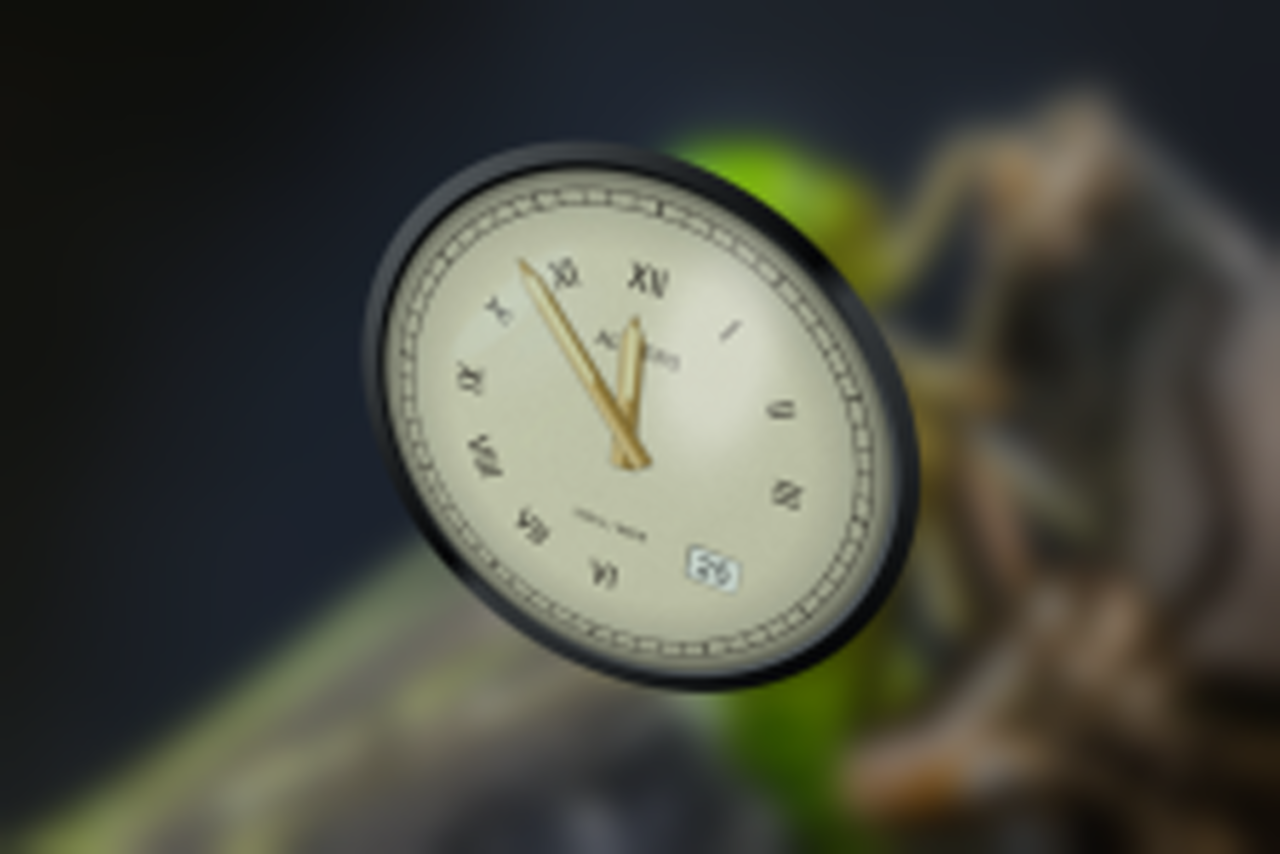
11h53
